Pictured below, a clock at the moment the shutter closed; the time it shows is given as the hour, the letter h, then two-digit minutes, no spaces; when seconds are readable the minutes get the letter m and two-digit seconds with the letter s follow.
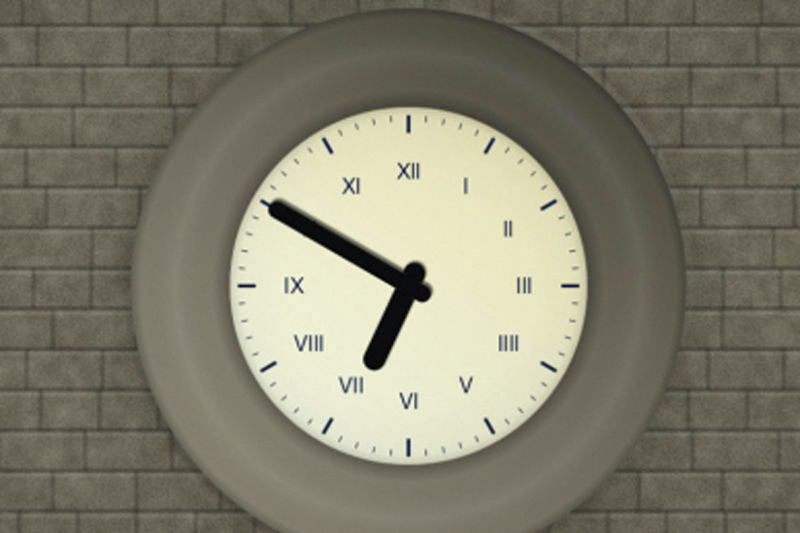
6h50
